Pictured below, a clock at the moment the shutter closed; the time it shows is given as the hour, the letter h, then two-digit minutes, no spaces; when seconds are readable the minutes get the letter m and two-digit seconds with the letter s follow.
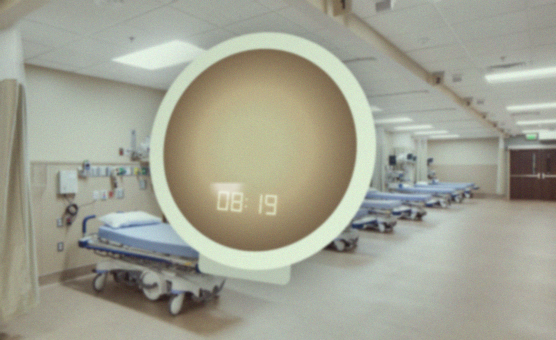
8h19
